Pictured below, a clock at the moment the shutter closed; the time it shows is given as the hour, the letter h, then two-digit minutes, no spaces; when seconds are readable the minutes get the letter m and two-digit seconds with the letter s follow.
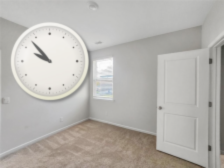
9h53
